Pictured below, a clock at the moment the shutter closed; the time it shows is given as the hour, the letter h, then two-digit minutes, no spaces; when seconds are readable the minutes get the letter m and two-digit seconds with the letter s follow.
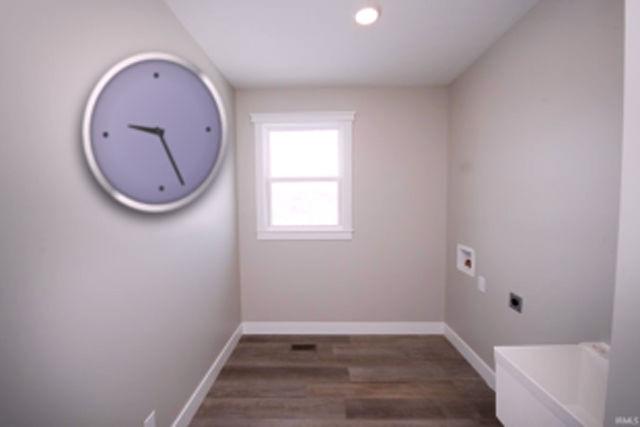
9h26
